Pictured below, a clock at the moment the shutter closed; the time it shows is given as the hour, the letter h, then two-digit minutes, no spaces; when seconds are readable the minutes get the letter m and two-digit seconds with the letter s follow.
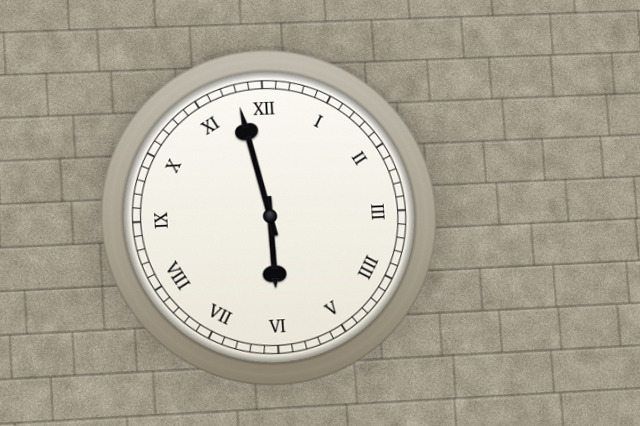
5h58
